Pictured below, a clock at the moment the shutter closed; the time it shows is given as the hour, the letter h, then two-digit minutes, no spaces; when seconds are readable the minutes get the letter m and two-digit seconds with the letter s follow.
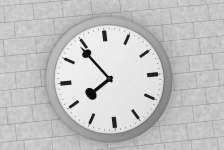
7h54
